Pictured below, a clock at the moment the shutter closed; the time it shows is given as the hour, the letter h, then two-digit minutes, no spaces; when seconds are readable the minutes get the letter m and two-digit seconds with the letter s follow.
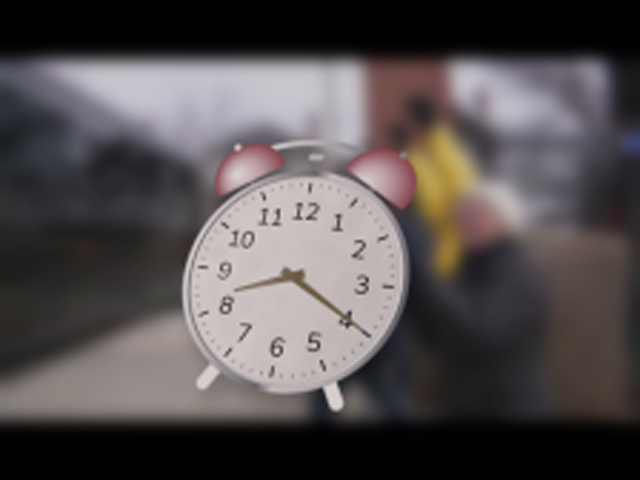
8h20
